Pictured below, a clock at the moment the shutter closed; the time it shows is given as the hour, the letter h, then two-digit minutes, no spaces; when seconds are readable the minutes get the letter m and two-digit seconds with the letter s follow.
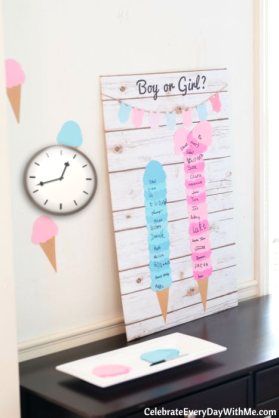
12h42
